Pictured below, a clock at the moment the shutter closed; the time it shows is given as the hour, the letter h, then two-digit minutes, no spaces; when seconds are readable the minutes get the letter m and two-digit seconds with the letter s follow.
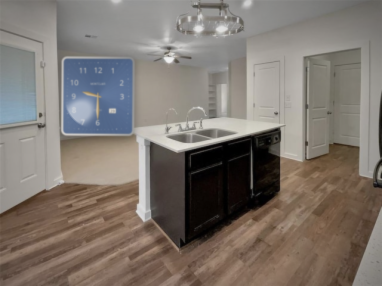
9h30
